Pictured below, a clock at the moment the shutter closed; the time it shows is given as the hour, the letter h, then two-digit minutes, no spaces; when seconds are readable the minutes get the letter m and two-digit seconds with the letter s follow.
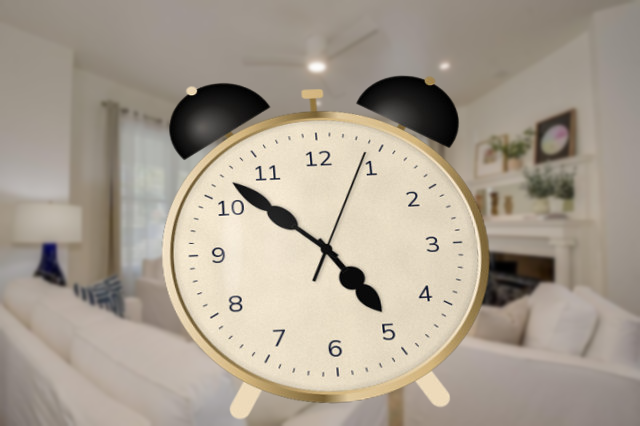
4h52m04s
